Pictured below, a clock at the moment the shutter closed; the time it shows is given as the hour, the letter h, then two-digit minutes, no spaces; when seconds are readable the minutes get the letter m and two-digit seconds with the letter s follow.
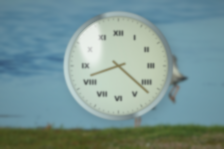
8h22
